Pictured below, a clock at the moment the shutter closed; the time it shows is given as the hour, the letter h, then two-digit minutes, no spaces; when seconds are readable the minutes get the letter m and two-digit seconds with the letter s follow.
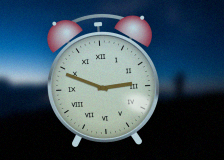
2h49
